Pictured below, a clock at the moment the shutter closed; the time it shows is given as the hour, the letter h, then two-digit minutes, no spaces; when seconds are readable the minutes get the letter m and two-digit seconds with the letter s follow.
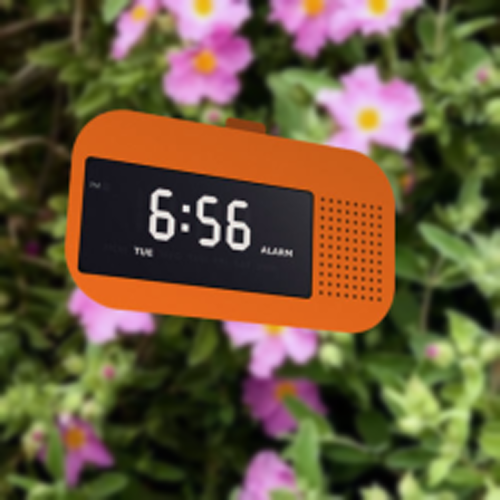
6h56
